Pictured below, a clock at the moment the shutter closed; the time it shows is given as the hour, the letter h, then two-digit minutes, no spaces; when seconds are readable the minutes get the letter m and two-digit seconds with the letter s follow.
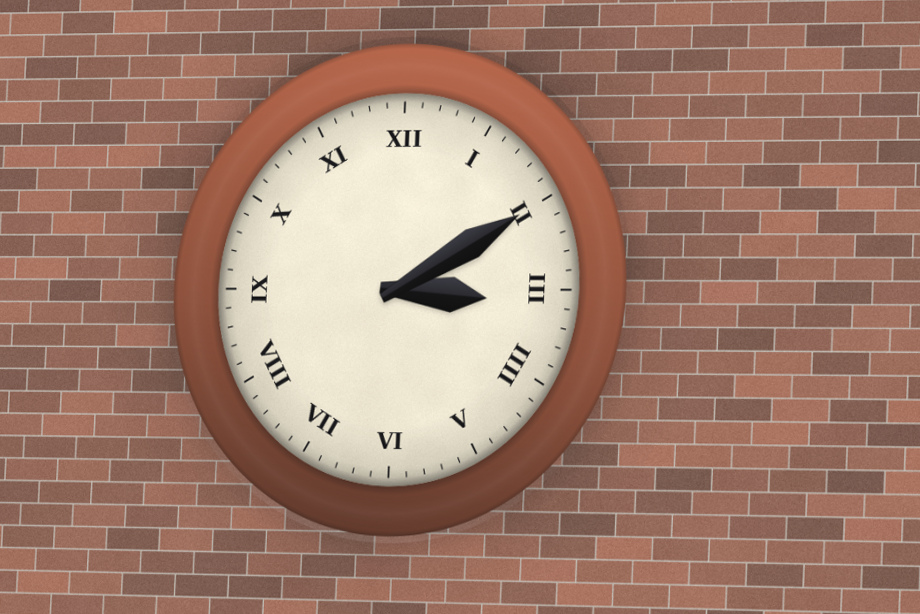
3h10
